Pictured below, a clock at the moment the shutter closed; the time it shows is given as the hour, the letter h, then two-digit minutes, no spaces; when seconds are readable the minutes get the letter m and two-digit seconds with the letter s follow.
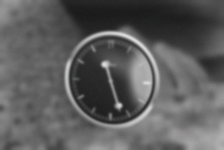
11h27
